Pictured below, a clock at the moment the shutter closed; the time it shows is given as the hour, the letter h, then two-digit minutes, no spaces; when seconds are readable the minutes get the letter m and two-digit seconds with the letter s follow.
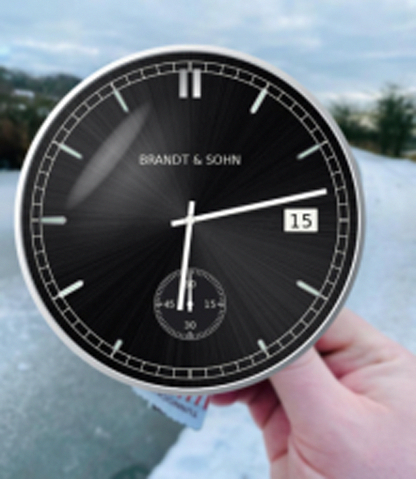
6h13
